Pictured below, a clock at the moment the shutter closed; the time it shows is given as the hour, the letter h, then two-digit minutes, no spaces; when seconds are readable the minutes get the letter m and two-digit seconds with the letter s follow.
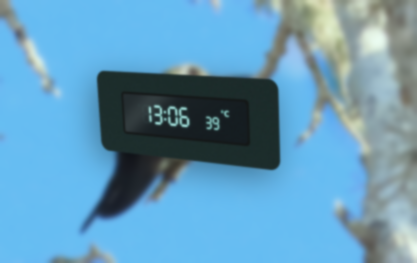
13h06
